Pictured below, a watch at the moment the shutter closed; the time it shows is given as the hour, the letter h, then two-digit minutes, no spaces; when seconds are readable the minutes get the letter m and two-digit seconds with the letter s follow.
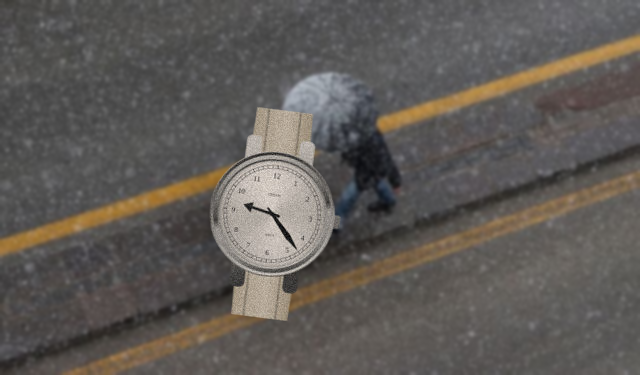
9h23
